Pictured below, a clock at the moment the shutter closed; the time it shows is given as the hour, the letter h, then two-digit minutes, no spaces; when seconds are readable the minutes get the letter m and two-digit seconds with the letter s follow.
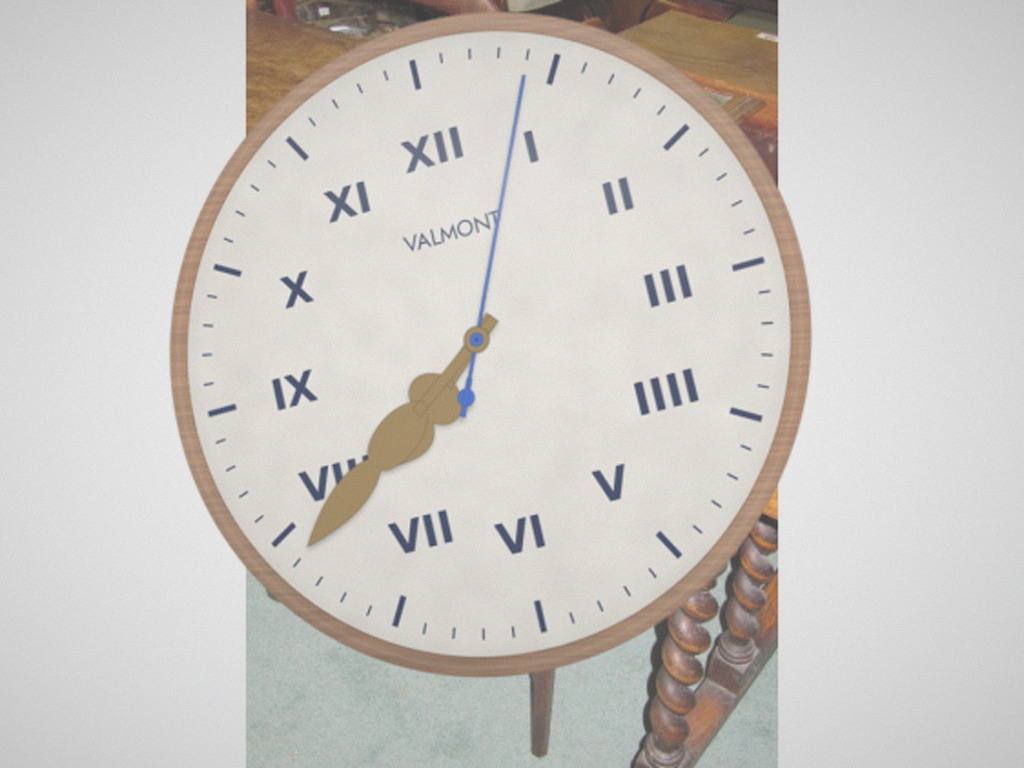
7h39m04s
